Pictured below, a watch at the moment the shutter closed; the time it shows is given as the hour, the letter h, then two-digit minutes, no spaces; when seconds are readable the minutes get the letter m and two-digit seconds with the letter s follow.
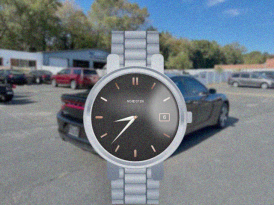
8h37
